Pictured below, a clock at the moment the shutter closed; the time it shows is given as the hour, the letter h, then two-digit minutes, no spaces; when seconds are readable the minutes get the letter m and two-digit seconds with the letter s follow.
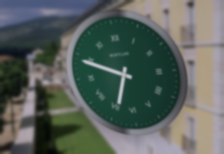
6h49
